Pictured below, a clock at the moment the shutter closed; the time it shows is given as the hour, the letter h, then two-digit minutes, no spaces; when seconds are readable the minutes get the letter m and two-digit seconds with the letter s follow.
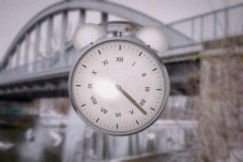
4h22
